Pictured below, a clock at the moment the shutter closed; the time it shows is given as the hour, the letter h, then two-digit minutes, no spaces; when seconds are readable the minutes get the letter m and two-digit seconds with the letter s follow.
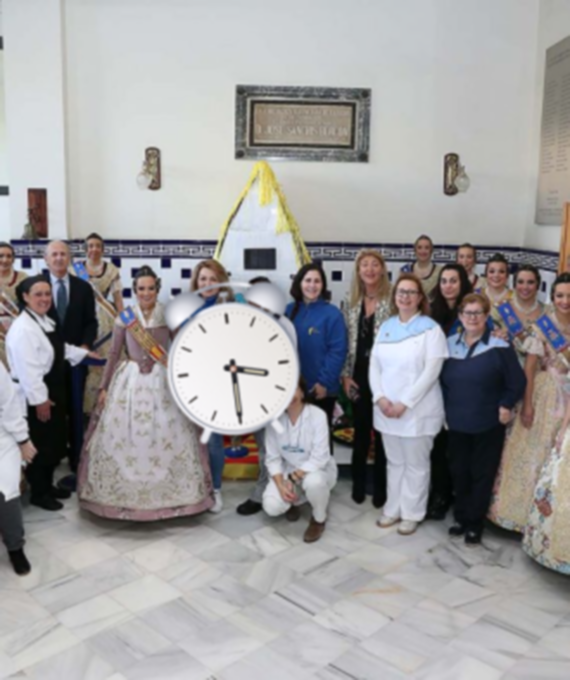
3h30
